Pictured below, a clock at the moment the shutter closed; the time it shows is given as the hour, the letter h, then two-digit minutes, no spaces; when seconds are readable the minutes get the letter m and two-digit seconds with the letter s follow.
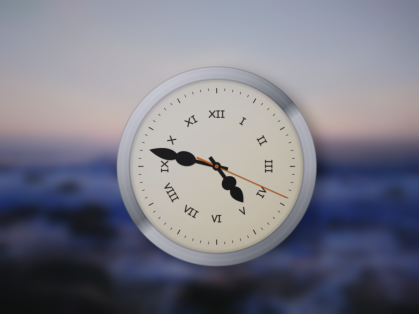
4h47m19s
